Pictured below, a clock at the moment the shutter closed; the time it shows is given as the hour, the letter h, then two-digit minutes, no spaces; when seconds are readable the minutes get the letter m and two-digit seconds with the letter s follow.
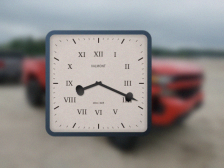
8h19
